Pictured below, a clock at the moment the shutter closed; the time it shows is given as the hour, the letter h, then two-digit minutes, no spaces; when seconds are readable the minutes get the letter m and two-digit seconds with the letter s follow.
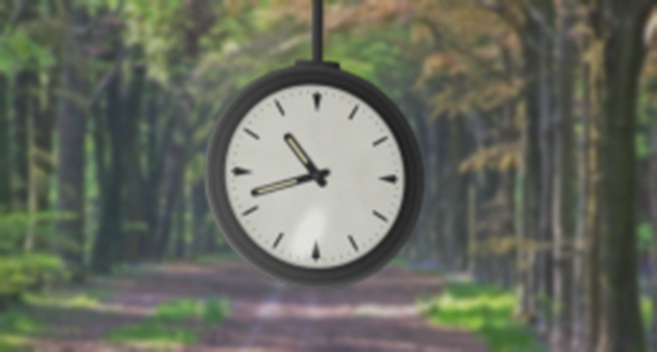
10h42
